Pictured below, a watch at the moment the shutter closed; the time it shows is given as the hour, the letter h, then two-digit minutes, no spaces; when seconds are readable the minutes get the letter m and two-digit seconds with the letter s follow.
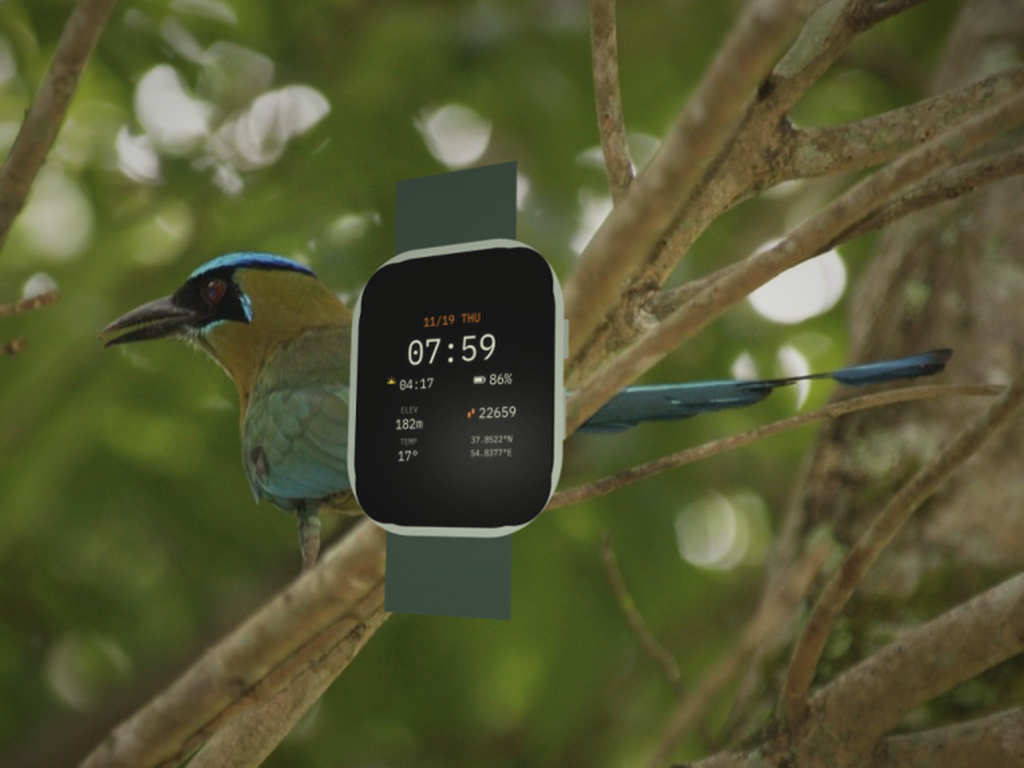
7h59
